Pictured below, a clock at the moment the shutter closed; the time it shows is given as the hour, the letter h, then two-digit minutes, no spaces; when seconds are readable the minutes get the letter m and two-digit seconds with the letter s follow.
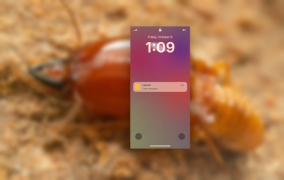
1h09
